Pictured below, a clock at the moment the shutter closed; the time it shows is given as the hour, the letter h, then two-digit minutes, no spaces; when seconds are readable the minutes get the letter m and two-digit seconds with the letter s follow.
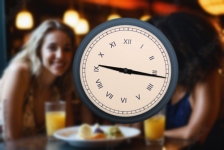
9h16
